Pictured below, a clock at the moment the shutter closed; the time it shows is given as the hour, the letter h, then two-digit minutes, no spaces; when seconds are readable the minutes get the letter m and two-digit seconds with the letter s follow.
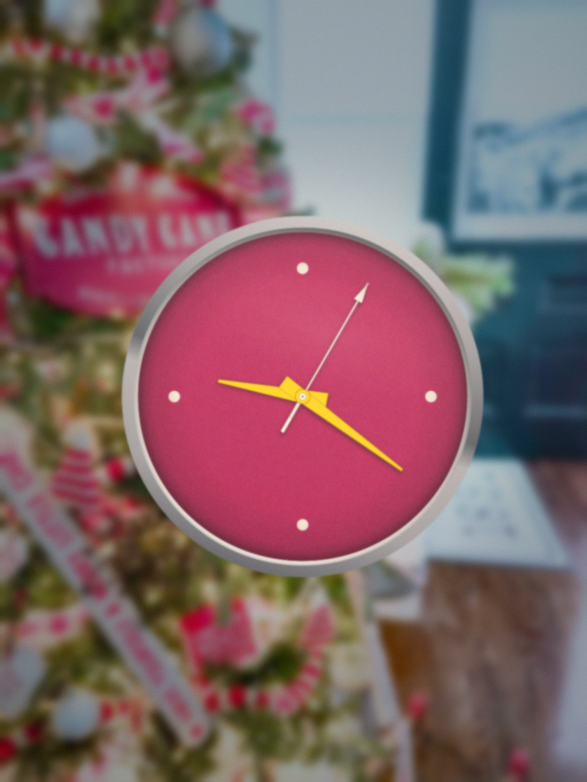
9h21m05s
